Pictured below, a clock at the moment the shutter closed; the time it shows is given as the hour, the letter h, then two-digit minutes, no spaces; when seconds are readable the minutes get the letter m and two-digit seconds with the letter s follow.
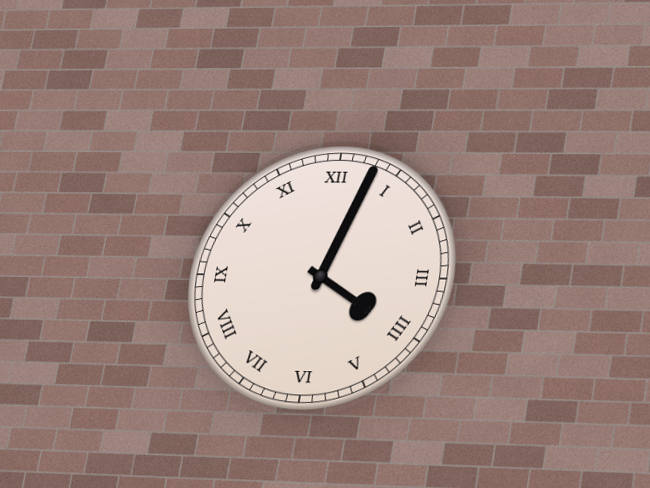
4h03
